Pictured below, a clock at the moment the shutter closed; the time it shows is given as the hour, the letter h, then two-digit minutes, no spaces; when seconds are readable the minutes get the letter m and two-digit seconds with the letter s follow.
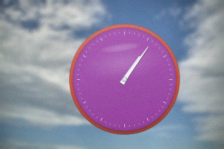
1h06
